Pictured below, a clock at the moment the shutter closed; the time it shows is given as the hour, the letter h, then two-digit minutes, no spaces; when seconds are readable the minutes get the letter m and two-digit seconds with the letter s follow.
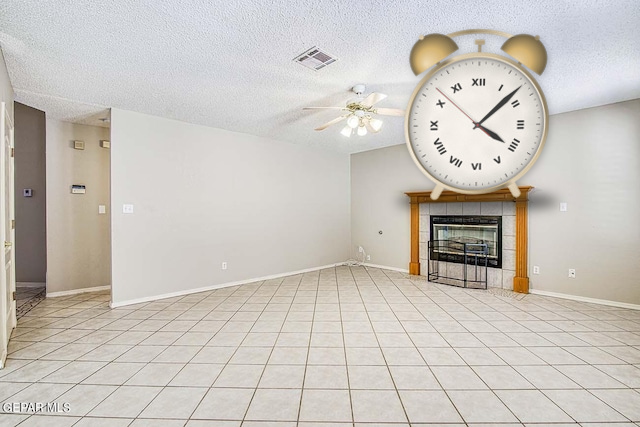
4h07m52s
